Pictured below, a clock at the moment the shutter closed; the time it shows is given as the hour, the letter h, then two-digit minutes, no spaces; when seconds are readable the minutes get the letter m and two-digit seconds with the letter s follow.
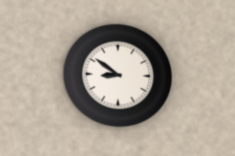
8h51
